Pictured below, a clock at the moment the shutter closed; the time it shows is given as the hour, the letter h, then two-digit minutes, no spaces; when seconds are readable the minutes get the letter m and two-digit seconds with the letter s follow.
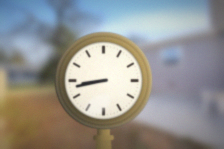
8h43
